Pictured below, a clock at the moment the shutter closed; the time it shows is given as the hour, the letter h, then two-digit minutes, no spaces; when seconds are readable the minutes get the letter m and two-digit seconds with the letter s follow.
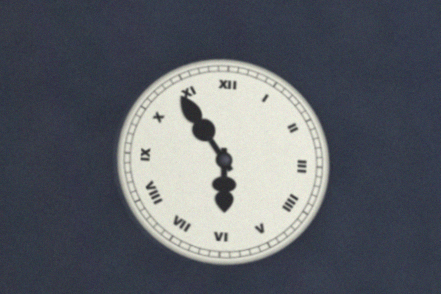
5h54
